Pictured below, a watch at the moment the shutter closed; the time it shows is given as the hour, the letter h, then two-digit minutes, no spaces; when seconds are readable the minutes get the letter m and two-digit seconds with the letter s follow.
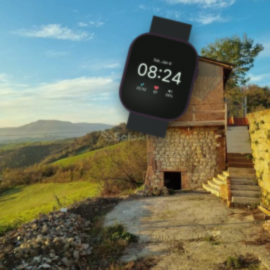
8h24
